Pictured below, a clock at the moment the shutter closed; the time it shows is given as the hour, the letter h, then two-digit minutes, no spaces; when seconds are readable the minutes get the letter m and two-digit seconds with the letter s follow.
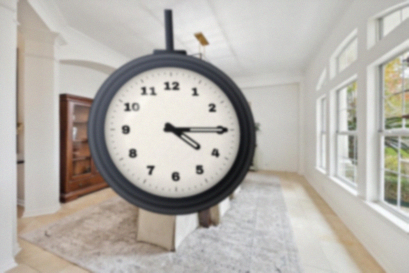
4h15
